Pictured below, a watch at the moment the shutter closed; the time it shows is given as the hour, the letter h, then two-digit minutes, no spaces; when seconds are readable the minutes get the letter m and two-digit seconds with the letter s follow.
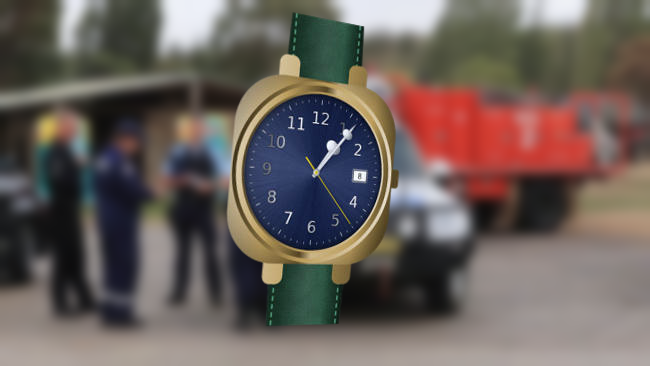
1h06m23s
